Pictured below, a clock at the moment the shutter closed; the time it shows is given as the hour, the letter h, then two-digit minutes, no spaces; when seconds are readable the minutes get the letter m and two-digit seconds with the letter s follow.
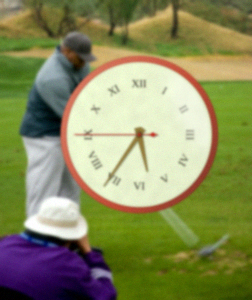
5h35m45s
